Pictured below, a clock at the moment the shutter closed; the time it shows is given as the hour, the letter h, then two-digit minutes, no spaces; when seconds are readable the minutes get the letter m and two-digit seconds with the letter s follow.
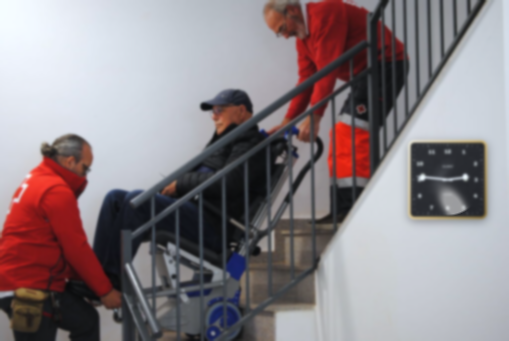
2h46
